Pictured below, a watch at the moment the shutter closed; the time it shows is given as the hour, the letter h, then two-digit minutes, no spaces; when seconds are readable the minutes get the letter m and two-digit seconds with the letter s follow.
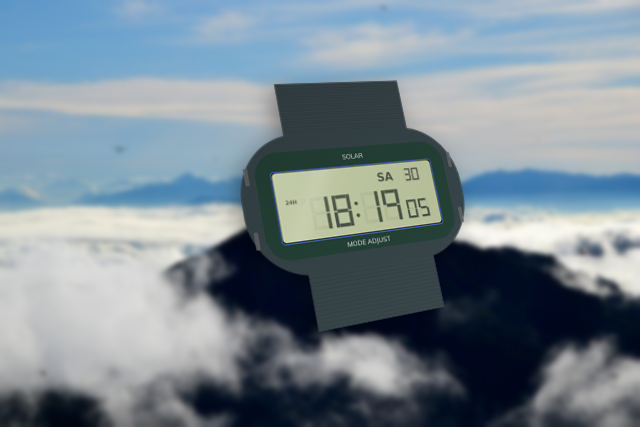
18h19m05s
